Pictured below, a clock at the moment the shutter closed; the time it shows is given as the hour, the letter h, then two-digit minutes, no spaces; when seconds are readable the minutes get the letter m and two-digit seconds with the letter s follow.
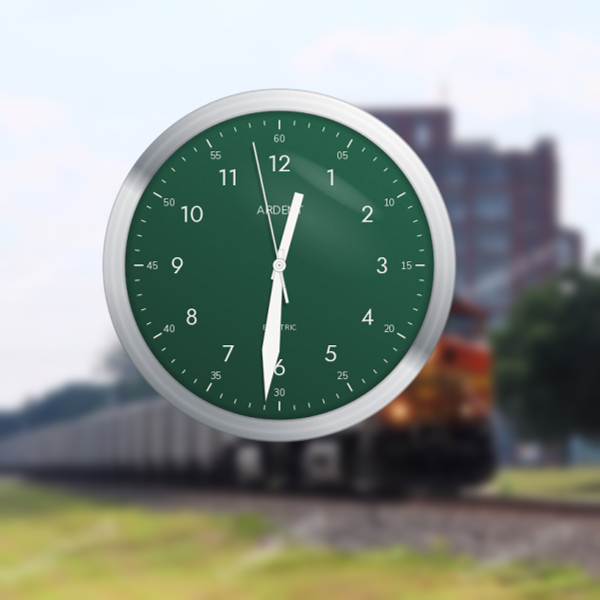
12h30m58s
